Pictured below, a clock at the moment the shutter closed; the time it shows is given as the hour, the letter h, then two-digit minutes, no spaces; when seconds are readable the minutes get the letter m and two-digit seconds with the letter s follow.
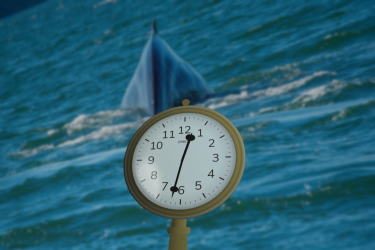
12h32
